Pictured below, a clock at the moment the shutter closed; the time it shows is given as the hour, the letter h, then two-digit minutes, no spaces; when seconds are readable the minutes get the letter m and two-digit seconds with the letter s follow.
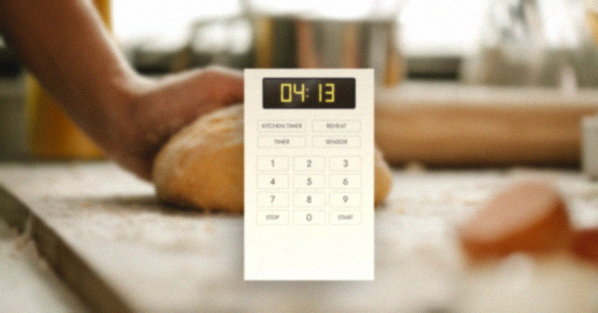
4h13
